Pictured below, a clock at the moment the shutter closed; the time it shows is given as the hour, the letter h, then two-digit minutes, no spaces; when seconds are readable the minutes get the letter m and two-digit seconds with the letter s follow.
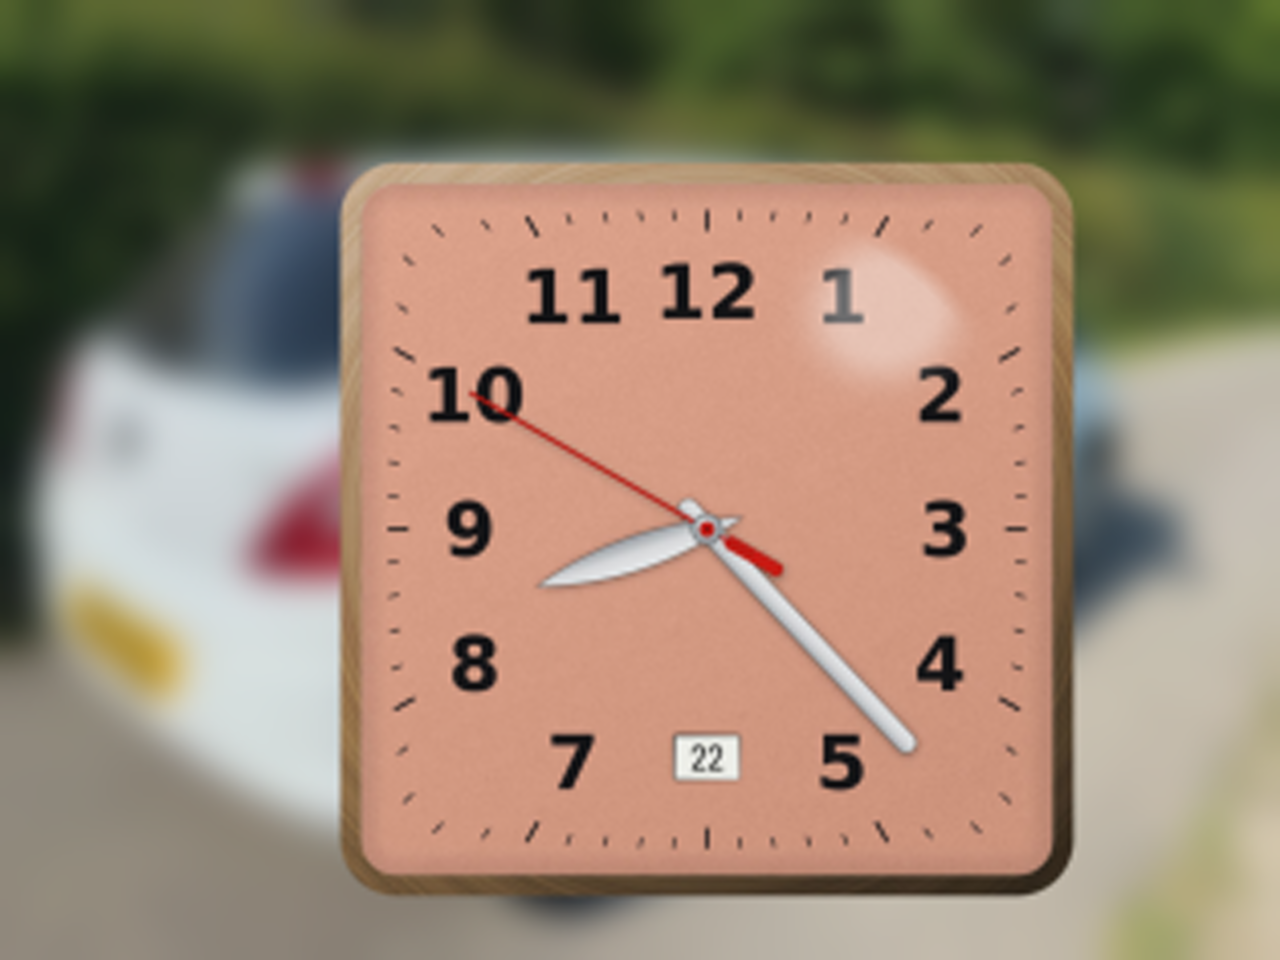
8h22m50s
